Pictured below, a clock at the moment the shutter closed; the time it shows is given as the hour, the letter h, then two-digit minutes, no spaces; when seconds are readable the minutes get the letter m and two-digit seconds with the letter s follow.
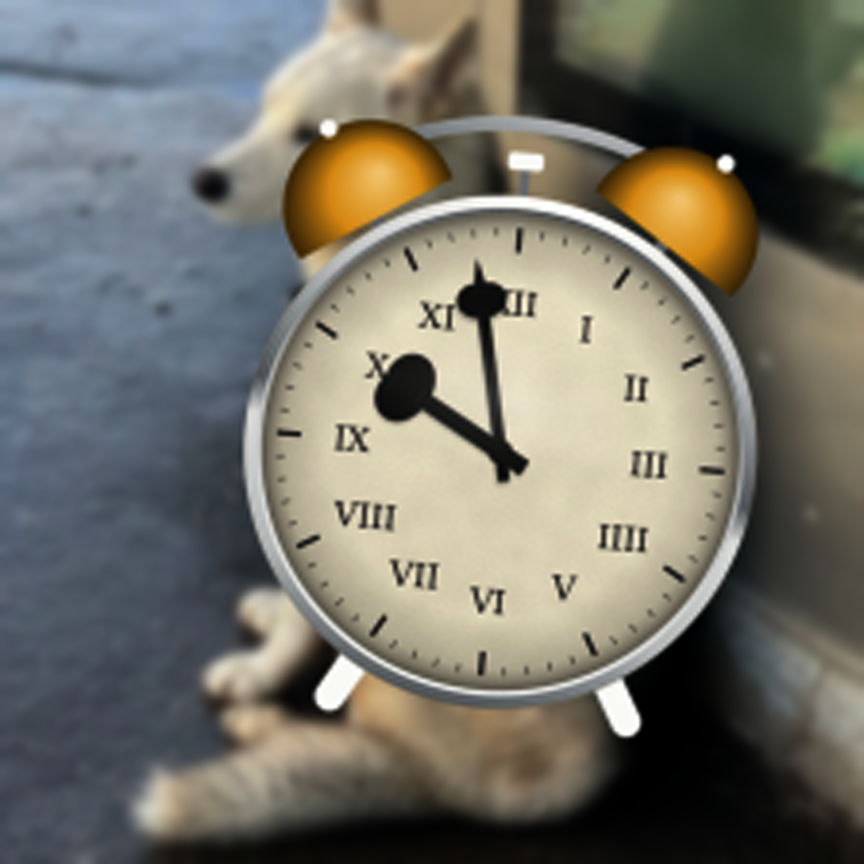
9h58
